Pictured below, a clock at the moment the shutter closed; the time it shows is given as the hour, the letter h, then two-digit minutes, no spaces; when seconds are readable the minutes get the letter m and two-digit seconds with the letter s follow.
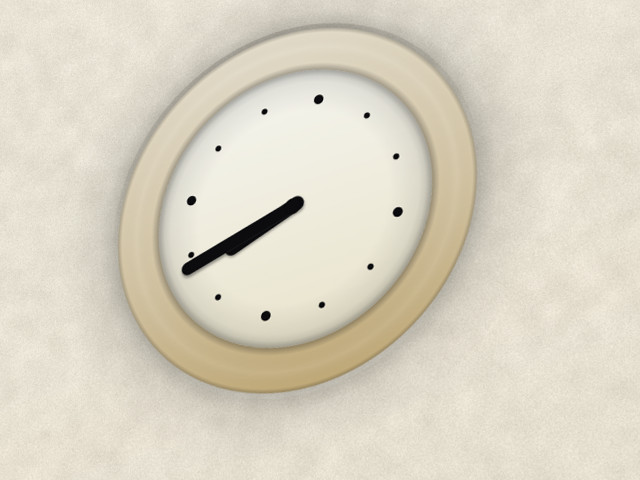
7h39
